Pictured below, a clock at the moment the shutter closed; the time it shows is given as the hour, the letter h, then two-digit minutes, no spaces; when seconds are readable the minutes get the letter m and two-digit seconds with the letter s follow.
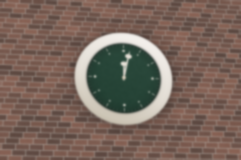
12h02
